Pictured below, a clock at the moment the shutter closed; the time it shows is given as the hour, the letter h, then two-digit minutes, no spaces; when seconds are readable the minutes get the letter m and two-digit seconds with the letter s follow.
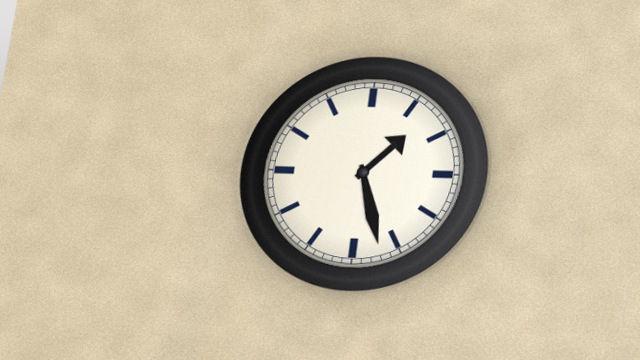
1h27
